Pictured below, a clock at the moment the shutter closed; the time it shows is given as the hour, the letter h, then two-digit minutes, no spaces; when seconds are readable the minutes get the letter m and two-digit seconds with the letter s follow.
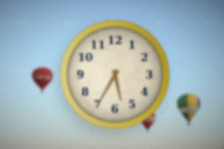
5h35
